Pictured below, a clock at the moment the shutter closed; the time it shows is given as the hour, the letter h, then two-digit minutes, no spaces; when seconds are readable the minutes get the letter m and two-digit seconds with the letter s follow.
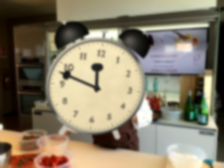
11h48
